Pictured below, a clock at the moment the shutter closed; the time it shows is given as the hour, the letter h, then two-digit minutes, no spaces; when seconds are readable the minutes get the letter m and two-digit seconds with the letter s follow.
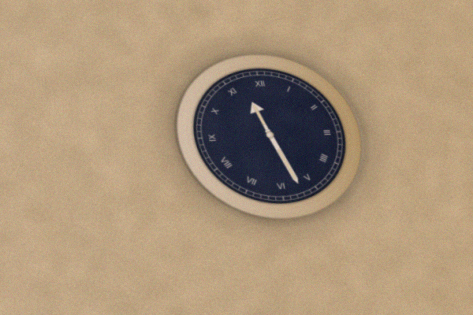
11h27
